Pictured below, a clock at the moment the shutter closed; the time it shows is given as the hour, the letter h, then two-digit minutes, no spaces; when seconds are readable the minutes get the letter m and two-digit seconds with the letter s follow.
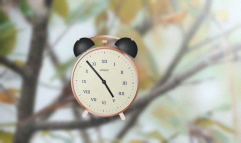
4h53
